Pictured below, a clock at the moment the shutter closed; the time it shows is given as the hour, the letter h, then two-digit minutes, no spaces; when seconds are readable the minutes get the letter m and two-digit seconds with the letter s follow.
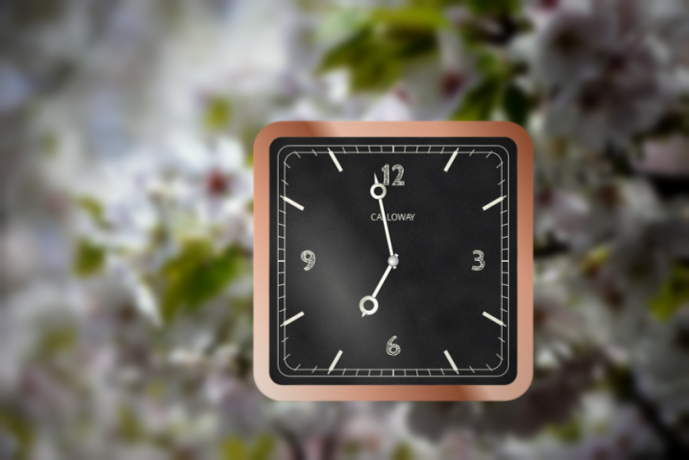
6h58
